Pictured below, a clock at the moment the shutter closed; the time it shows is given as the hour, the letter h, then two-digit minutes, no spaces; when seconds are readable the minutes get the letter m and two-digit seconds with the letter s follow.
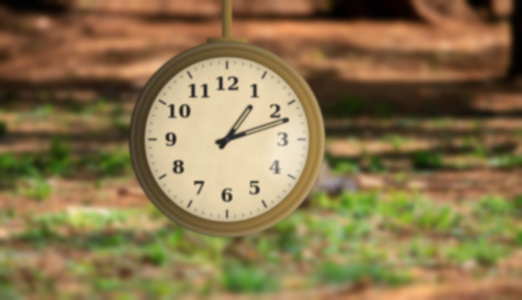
1h12
